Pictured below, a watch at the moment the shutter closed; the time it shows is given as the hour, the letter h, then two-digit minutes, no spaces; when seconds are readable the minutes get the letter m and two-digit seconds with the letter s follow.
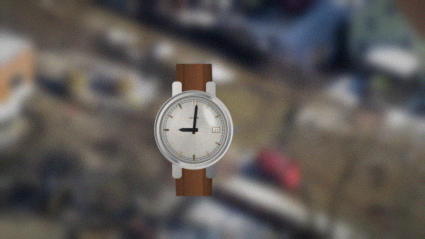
9h01
